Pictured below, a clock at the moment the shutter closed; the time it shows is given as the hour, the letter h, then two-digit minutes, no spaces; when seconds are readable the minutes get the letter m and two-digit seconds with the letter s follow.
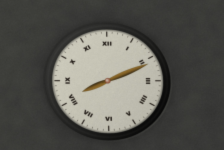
8h11
